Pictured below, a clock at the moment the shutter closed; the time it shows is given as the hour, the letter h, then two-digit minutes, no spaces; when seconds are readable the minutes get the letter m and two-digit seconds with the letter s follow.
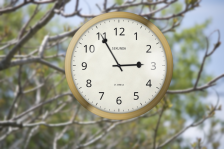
2h55
